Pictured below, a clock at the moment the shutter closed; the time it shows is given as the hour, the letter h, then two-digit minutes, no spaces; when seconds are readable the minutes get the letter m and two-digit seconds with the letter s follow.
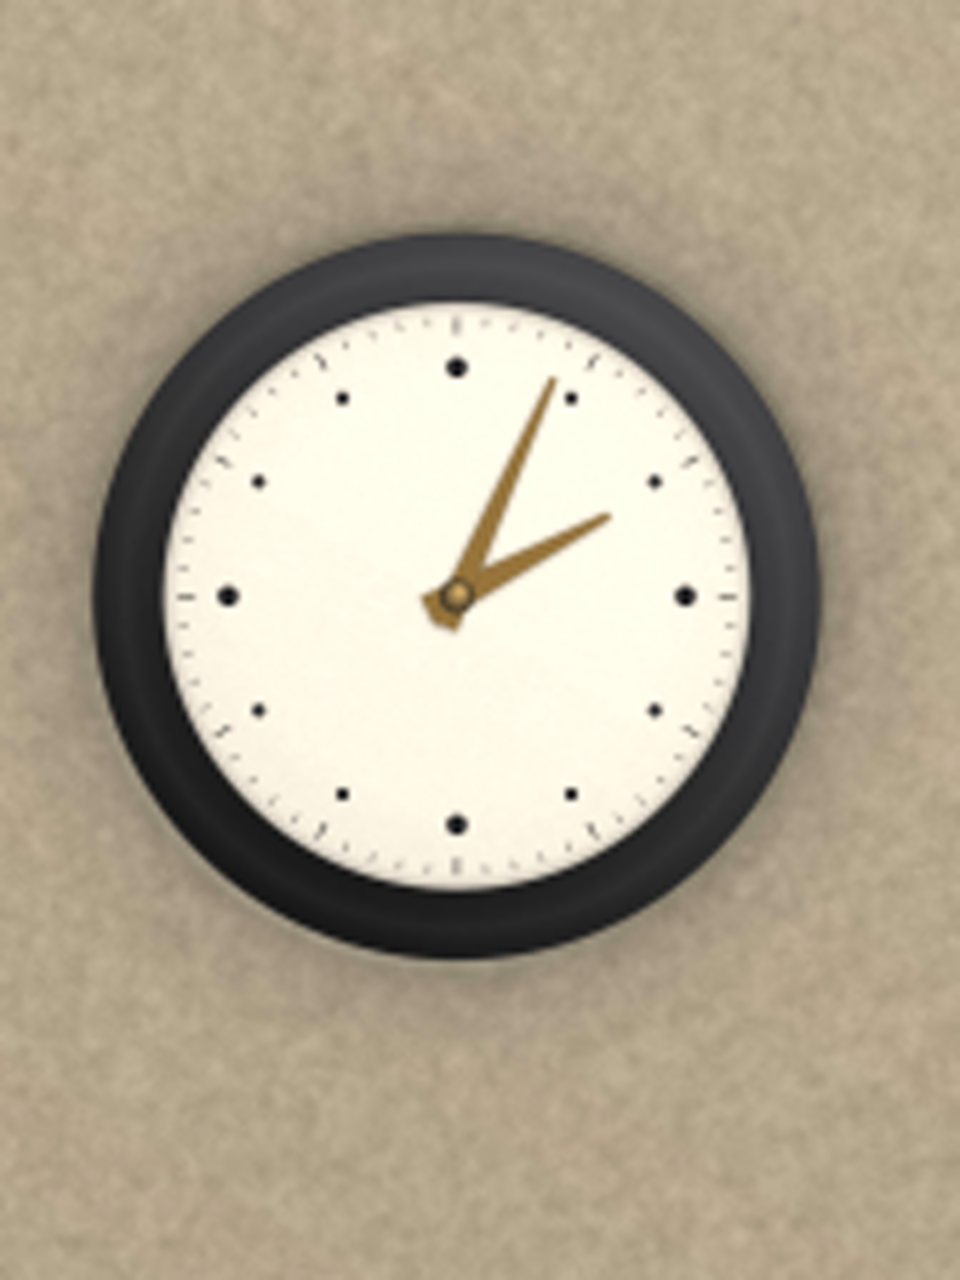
2h04
